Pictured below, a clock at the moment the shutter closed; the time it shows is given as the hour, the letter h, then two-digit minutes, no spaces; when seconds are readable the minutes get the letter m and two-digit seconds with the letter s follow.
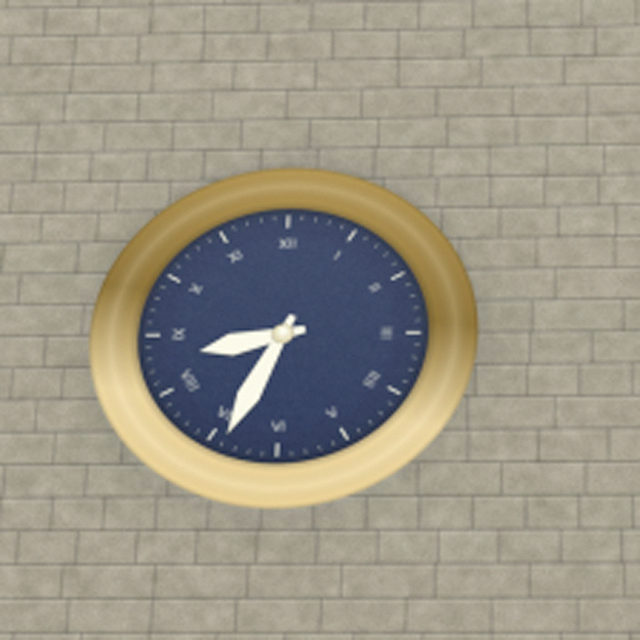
8h34
